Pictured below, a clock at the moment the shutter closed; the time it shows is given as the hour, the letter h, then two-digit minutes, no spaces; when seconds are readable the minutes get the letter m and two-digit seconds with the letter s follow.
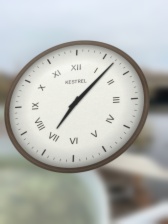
7h07
